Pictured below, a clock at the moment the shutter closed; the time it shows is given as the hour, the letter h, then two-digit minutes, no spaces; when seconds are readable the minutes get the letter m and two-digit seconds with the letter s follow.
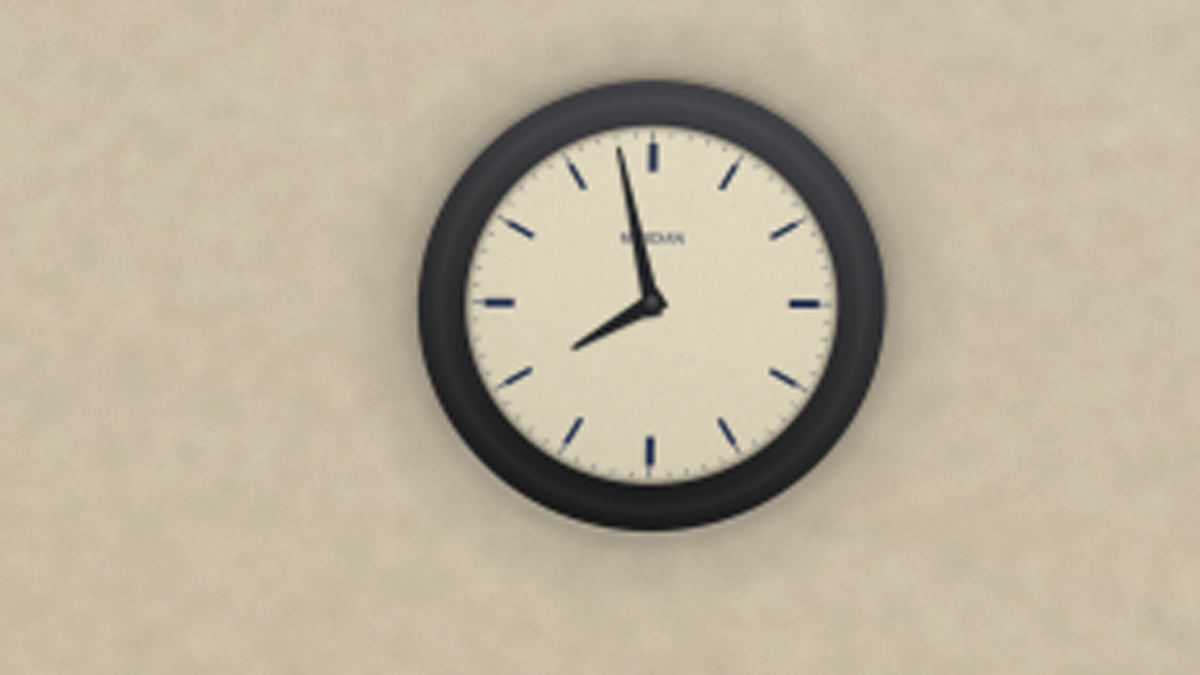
7h58
